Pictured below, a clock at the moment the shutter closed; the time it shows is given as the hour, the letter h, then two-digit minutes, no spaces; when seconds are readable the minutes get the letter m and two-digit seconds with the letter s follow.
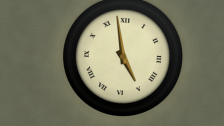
4h58
